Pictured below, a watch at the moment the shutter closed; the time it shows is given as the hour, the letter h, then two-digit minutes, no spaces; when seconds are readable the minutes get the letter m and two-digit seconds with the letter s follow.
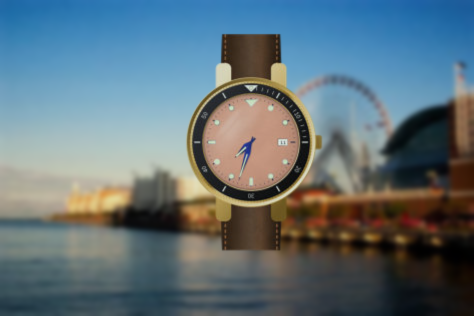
7h33
